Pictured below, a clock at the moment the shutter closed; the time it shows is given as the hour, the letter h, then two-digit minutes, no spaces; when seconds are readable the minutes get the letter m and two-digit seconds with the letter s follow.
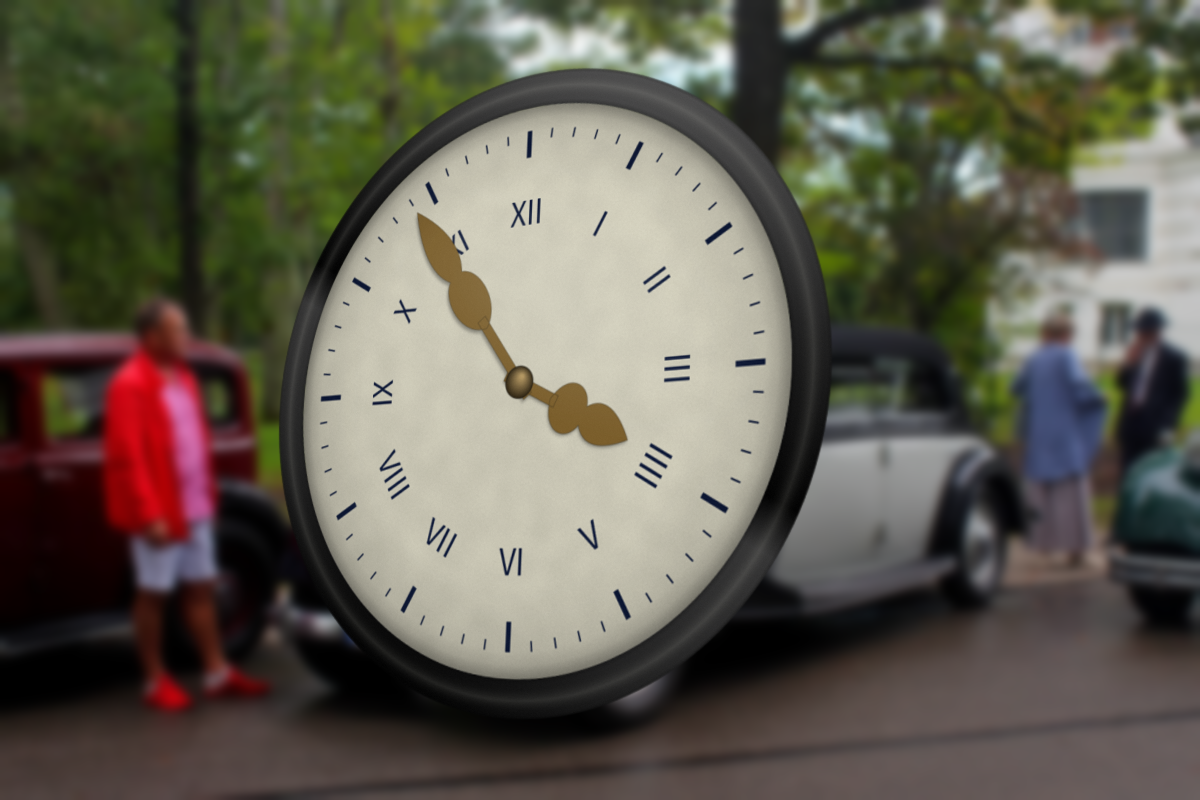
3h54
